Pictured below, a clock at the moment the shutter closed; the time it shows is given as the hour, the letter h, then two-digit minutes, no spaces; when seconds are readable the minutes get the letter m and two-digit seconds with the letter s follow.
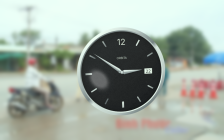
2h51
